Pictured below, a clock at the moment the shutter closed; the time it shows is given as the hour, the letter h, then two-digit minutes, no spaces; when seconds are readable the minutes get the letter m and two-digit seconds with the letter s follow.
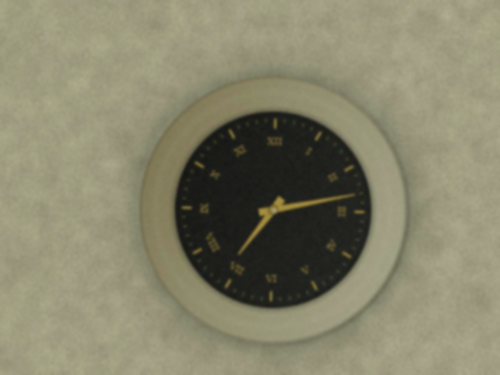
7h13
